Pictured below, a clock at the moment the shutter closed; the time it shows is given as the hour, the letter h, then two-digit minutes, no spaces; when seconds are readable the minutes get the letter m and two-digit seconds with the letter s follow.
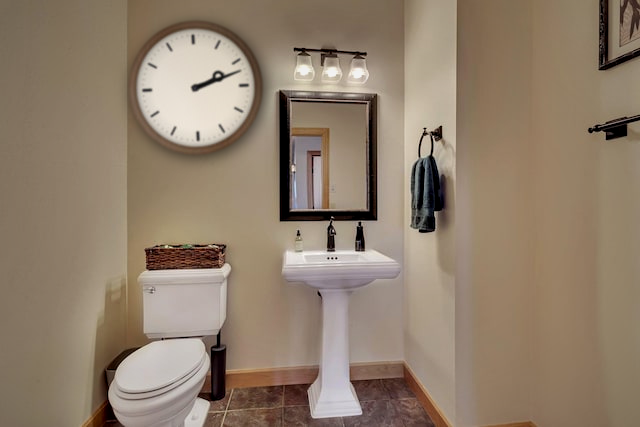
2h12
